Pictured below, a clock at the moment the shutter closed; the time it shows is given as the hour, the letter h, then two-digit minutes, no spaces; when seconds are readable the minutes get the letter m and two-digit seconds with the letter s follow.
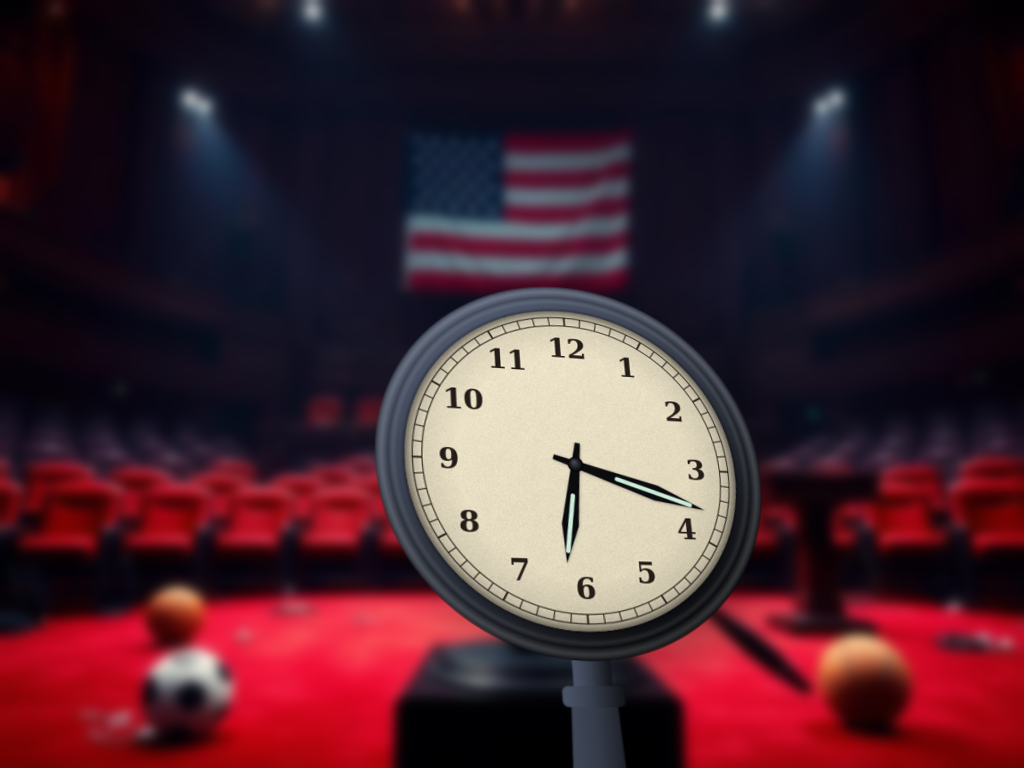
6h18
